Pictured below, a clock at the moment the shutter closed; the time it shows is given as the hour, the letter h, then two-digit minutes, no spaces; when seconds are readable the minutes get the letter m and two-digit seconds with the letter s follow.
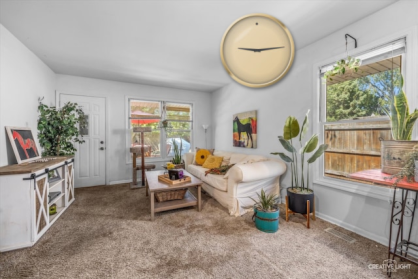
9h14
